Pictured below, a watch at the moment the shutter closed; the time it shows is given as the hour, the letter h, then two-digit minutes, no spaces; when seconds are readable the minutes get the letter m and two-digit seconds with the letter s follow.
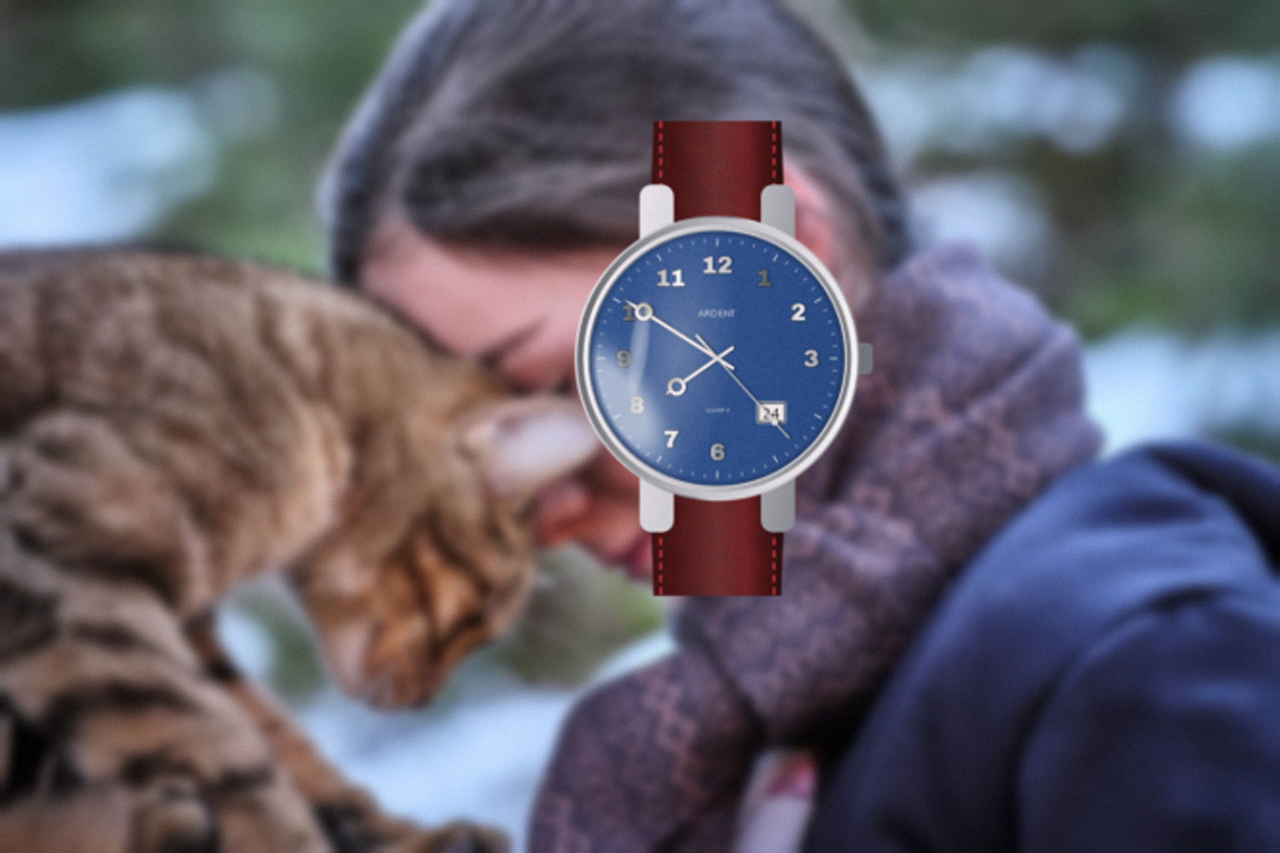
7h50m23s
